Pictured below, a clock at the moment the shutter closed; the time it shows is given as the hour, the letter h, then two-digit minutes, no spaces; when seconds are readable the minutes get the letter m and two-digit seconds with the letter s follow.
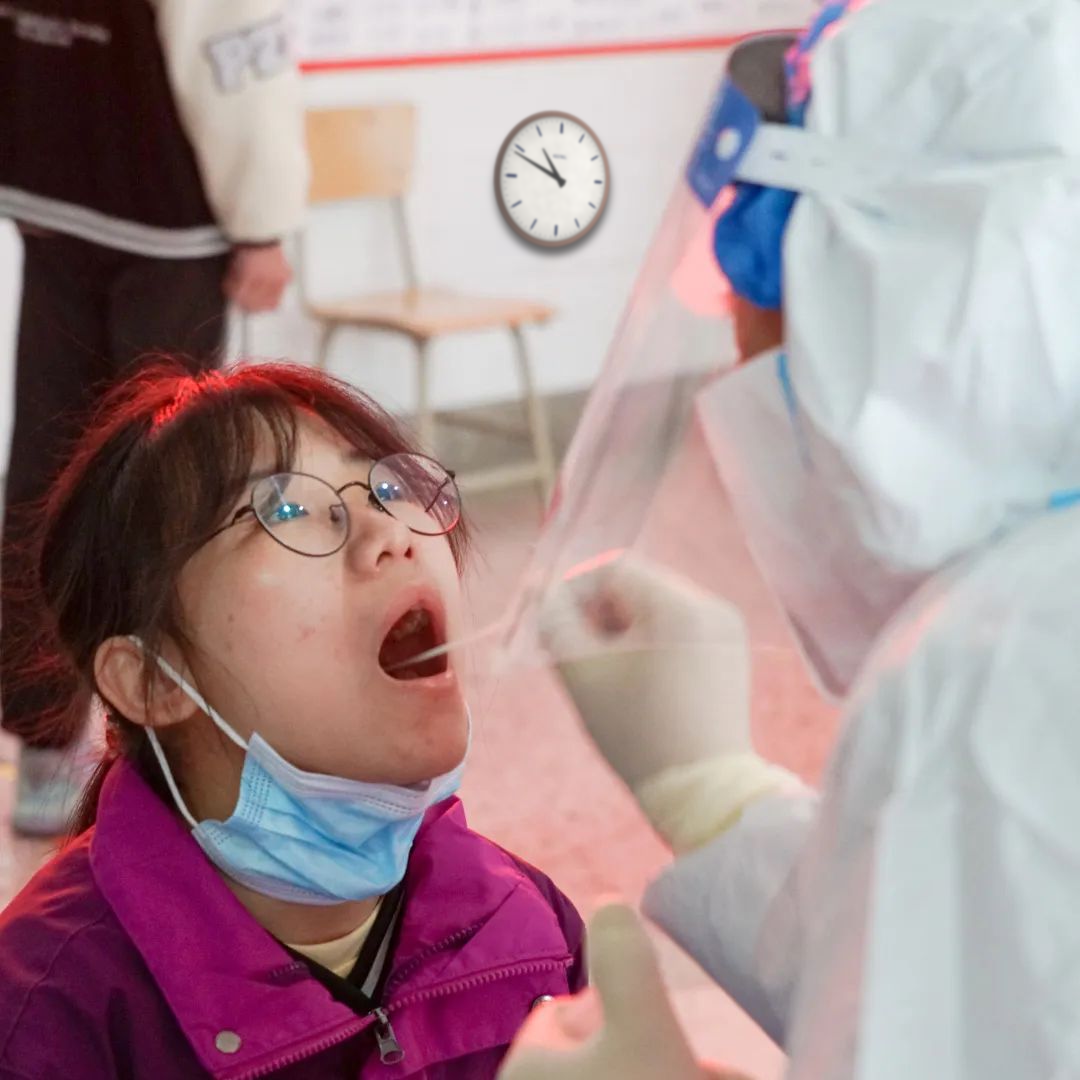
10h49
